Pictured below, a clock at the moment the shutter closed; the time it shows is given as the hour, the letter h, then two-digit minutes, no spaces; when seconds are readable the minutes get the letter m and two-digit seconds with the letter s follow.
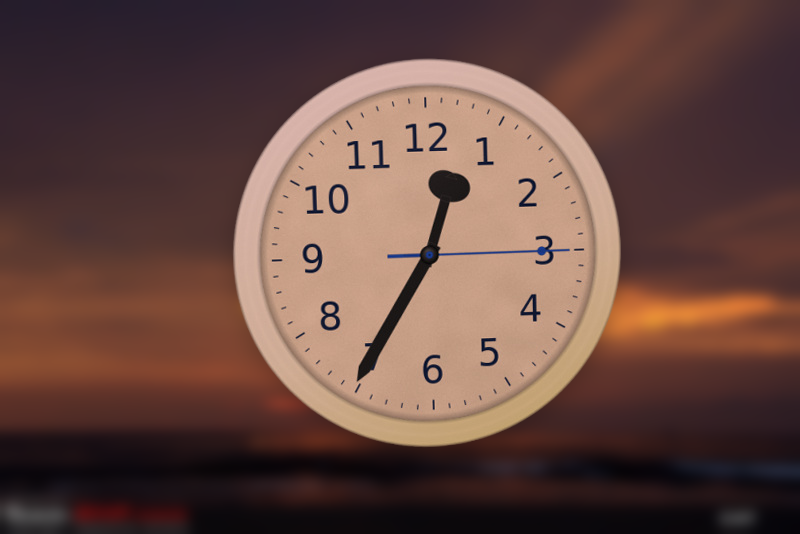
12h35m15s
